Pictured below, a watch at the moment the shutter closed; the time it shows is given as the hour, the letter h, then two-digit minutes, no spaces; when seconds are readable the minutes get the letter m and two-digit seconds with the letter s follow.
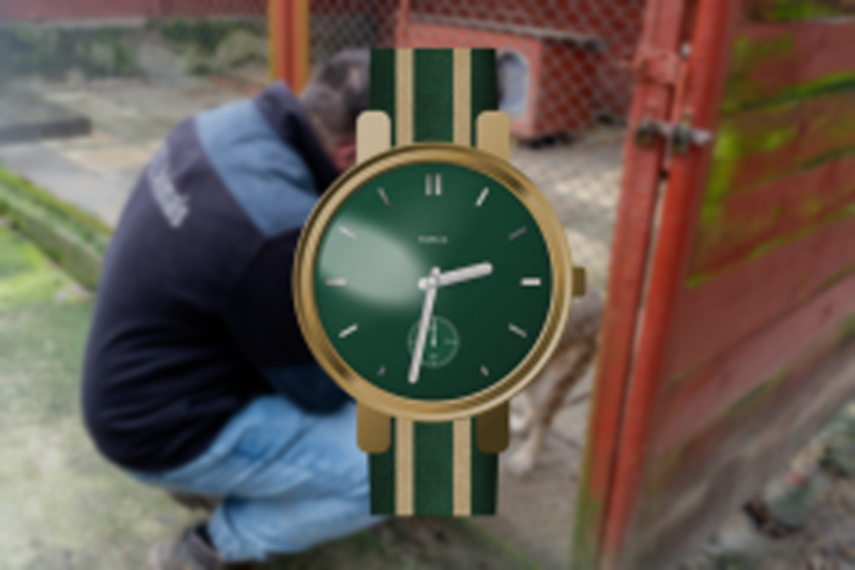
2h32
